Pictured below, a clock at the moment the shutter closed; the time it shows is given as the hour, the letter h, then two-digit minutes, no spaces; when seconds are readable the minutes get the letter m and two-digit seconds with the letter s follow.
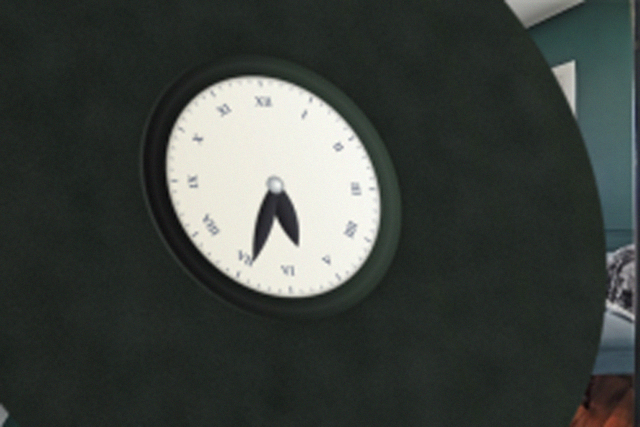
5h34
